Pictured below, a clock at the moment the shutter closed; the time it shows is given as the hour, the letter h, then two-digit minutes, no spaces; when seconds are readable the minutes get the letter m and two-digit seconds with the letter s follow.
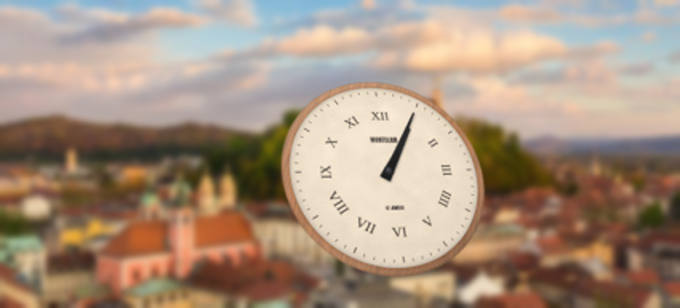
1h05
